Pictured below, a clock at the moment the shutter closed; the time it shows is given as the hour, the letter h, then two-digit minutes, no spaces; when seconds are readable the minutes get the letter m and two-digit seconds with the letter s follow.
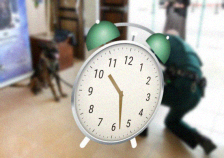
10h28
